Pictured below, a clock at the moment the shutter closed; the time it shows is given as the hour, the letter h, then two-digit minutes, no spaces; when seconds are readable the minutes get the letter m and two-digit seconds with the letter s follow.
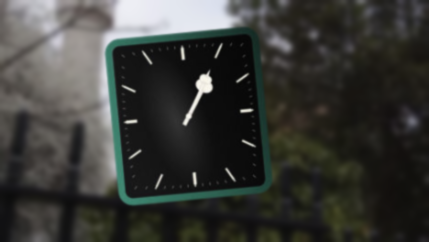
1h05
